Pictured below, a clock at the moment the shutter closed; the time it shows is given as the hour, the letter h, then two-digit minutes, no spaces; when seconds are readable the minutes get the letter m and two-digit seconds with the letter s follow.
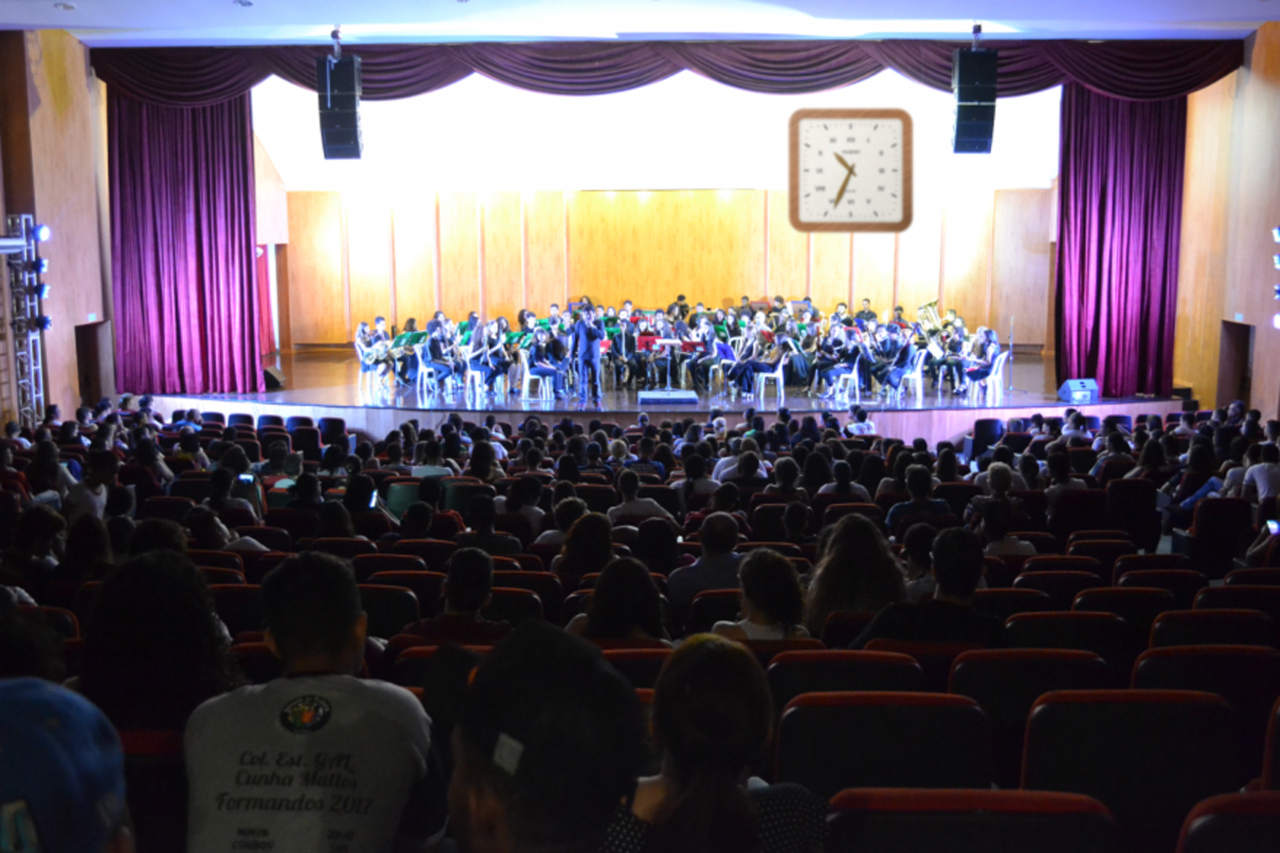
10h34
